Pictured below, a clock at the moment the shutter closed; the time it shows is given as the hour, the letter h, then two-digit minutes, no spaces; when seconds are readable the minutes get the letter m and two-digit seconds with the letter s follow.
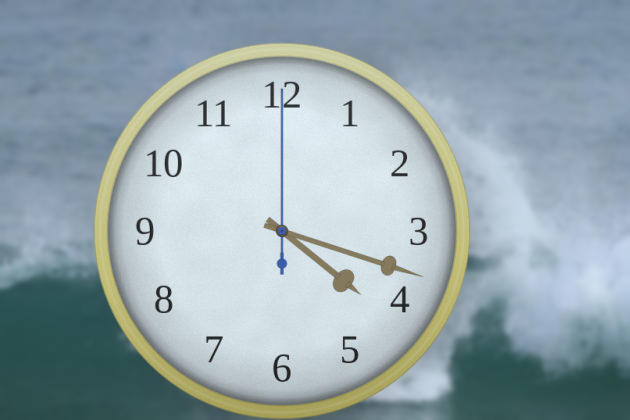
4h18m00s
